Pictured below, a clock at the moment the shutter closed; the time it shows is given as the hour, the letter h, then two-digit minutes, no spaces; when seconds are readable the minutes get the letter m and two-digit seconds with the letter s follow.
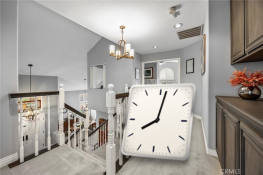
8h02
